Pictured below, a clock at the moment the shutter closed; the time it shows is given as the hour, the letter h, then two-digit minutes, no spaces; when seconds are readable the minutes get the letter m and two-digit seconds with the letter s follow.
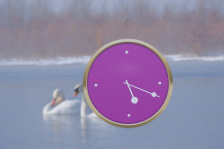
5h19
